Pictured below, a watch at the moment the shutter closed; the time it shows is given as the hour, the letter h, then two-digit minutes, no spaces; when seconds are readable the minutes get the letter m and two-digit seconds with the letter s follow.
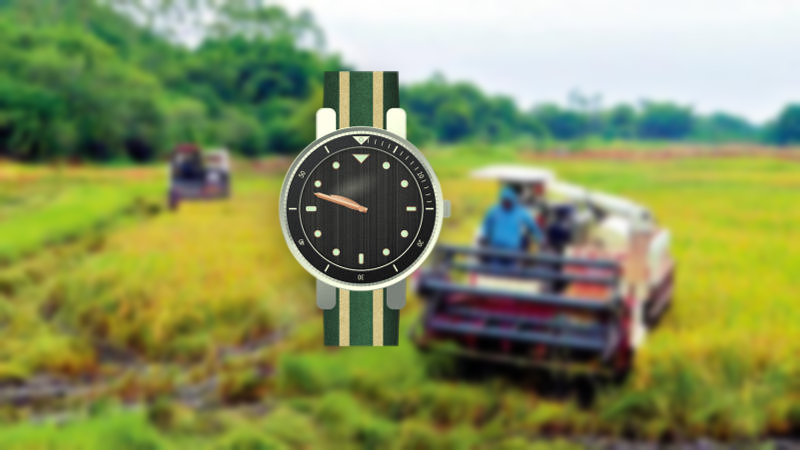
9h48
